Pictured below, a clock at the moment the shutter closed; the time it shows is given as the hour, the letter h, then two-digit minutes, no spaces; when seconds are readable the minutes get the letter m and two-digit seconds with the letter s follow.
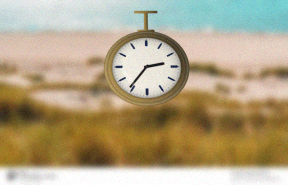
2h36
